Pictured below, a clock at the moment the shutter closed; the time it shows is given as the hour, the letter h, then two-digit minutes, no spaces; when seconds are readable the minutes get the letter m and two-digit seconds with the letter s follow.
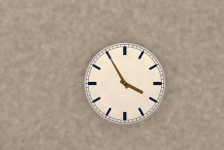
3h55
